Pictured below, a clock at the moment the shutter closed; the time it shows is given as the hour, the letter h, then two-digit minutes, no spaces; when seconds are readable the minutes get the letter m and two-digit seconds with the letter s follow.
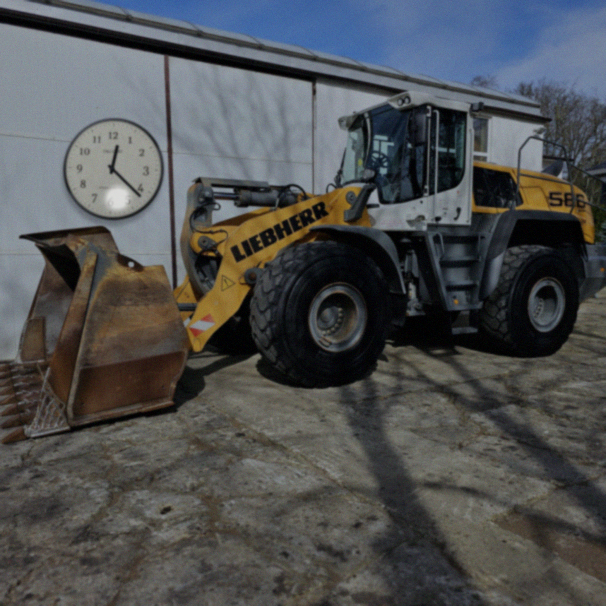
12h22
